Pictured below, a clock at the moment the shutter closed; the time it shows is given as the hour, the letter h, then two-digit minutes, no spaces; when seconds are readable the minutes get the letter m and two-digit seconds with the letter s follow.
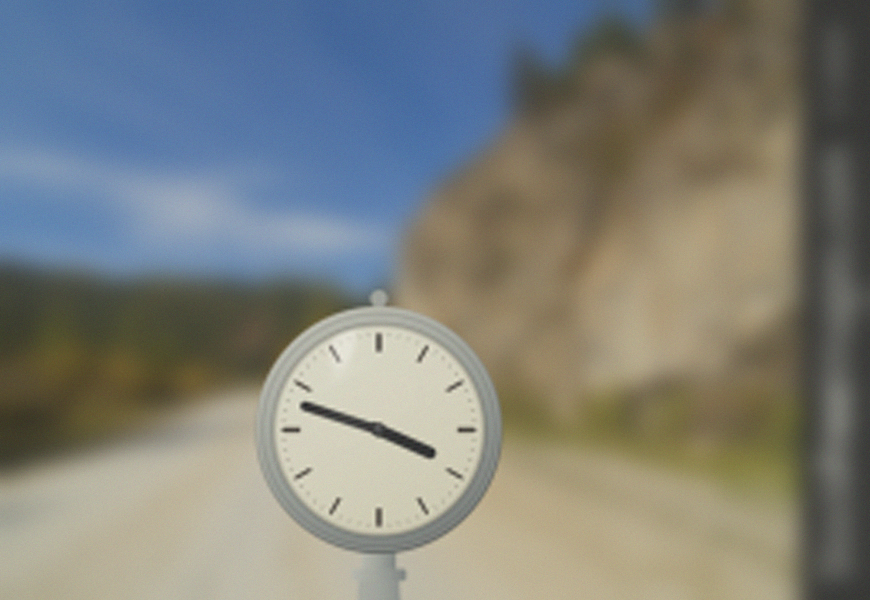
3h48
